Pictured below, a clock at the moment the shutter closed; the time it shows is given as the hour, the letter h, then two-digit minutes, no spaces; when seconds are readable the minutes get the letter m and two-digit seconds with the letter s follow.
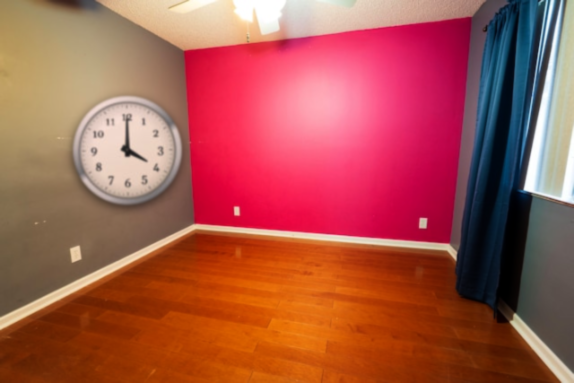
4h00
